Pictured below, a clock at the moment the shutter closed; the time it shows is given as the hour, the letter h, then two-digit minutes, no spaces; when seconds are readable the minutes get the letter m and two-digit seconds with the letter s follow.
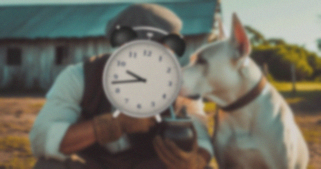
9h43
